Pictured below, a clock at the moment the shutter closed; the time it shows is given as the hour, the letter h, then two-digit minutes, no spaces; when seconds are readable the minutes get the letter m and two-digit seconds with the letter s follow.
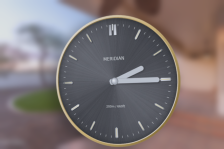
2h15
